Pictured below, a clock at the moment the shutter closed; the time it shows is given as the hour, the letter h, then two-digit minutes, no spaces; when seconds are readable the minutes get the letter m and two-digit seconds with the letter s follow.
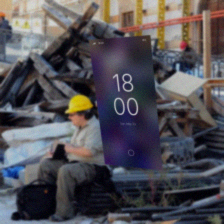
18h00
